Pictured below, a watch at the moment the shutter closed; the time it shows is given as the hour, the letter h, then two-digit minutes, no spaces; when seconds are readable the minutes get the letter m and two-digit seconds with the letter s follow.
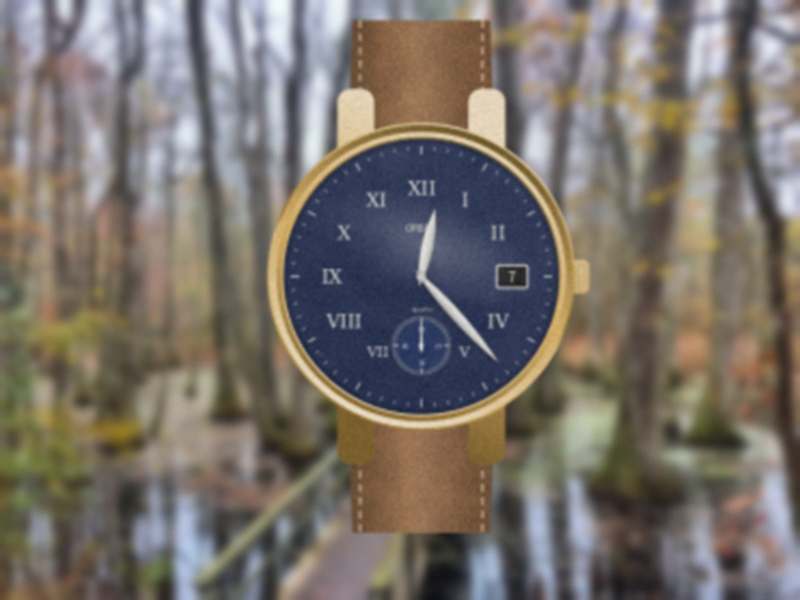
12h23
